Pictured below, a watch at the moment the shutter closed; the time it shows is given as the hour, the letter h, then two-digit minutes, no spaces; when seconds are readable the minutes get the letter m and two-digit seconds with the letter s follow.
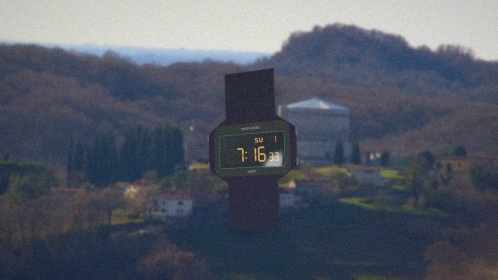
7h16m33s
